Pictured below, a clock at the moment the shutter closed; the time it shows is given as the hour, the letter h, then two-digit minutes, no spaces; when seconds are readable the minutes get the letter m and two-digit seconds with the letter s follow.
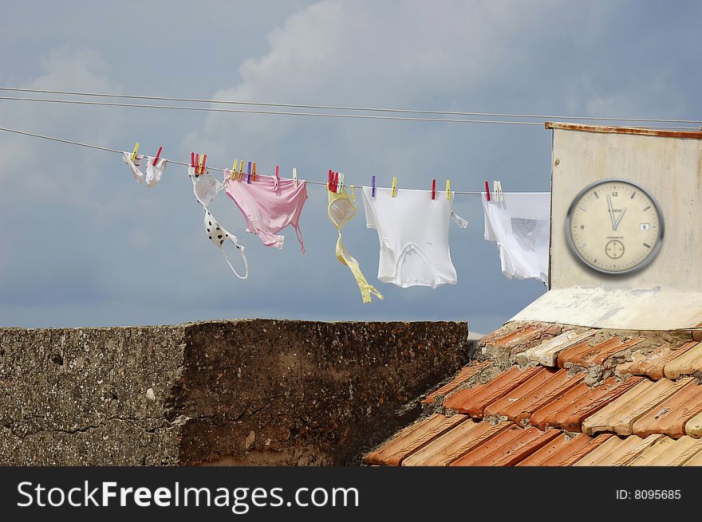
12h58
